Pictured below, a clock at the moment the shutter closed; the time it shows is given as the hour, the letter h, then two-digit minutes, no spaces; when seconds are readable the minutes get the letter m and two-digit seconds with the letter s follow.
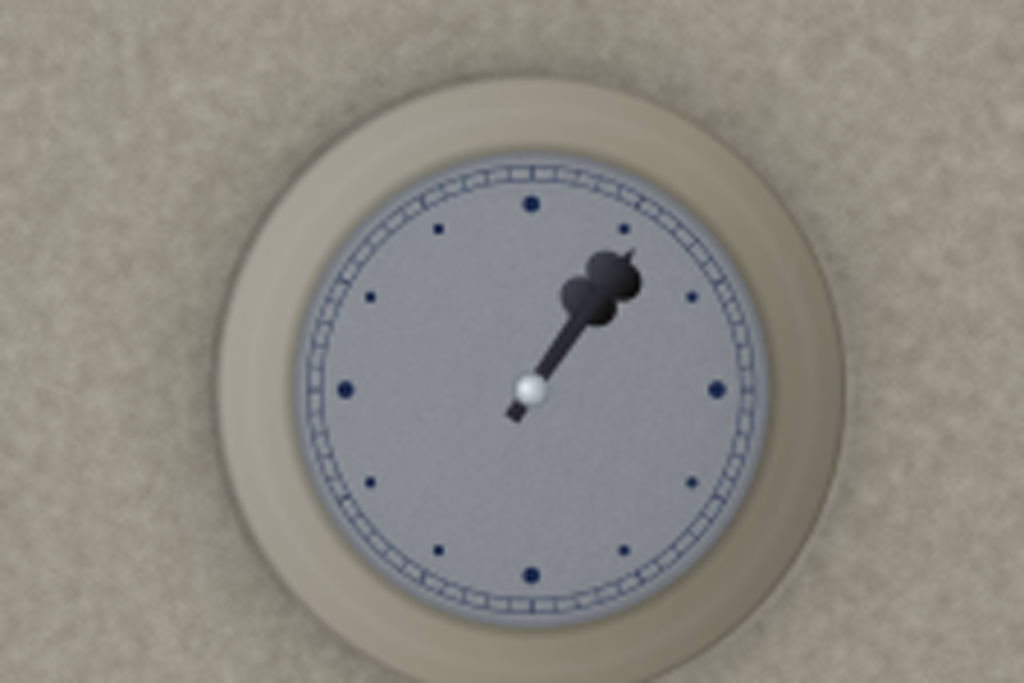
1h06
